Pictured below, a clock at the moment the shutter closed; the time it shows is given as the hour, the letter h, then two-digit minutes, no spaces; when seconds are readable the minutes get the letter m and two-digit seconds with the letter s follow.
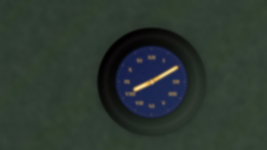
8h10
